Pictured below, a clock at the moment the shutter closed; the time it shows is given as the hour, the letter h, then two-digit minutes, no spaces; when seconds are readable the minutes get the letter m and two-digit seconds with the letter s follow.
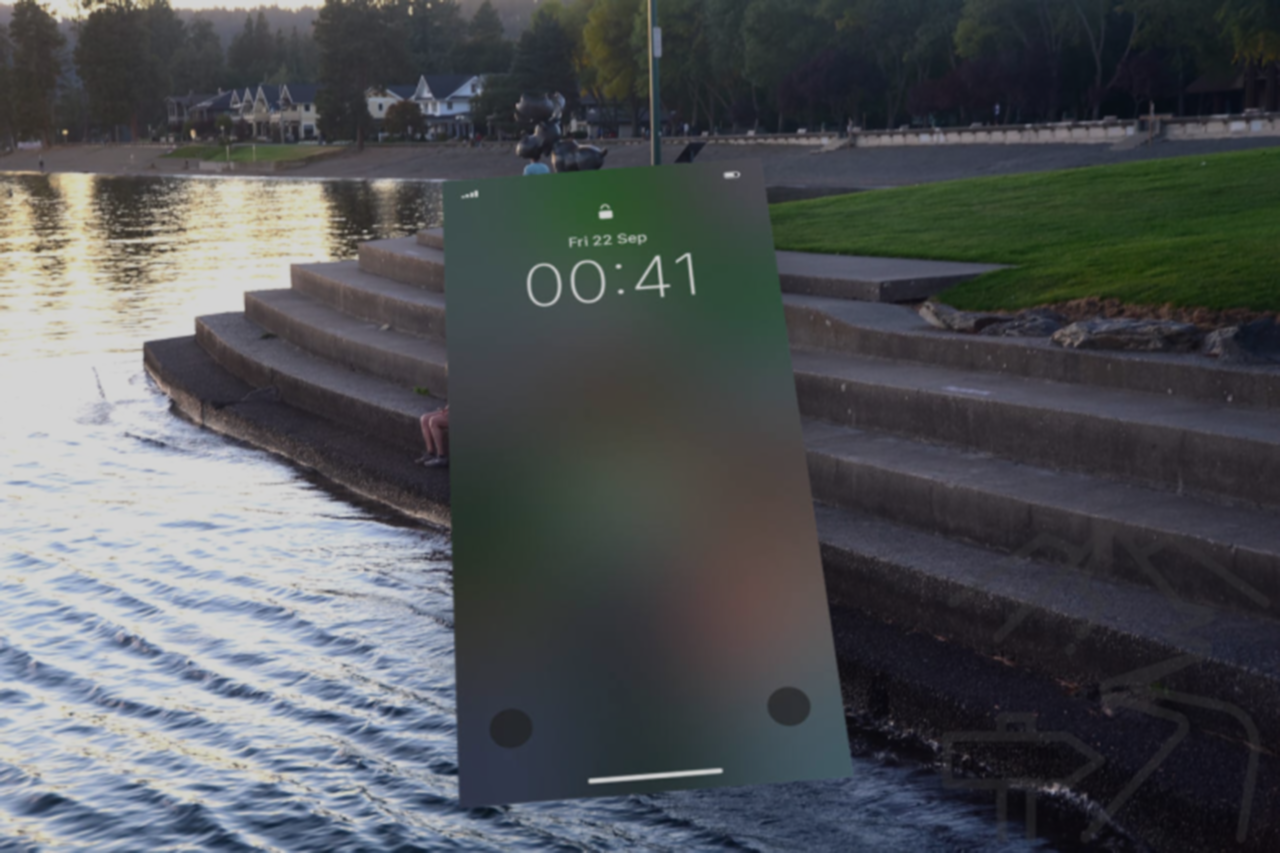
0h41
